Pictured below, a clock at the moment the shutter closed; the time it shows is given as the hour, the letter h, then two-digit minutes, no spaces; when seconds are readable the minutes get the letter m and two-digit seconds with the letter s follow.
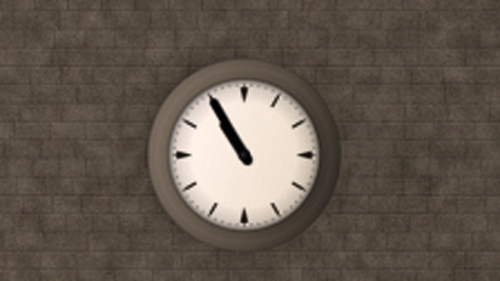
10h55
